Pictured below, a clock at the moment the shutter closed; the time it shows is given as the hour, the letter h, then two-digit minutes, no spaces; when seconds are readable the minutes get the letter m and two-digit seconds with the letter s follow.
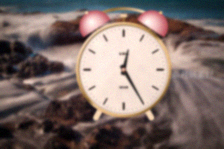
12h25
